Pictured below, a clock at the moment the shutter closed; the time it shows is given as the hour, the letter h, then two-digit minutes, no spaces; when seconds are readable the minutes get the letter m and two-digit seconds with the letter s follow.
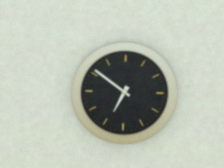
6h51
